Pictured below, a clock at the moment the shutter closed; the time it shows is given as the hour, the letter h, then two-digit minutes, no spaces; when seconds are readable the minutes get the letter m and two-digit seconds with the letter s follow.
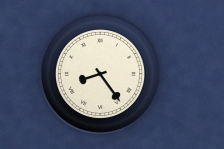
8h24
